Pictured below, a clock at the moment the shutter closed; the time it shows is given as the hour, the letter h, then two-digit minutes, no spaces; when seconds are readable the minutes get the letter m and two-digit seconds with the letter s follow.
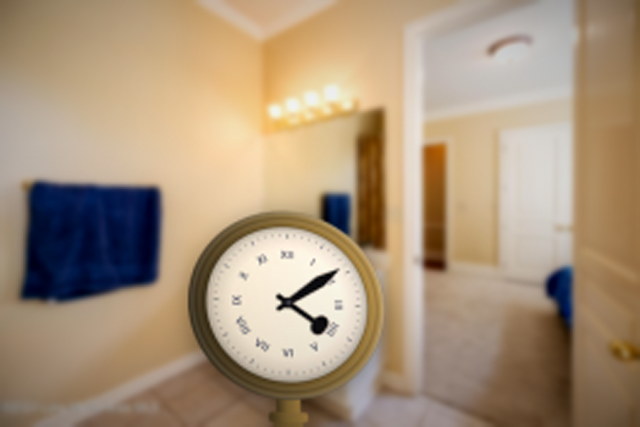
4h09
